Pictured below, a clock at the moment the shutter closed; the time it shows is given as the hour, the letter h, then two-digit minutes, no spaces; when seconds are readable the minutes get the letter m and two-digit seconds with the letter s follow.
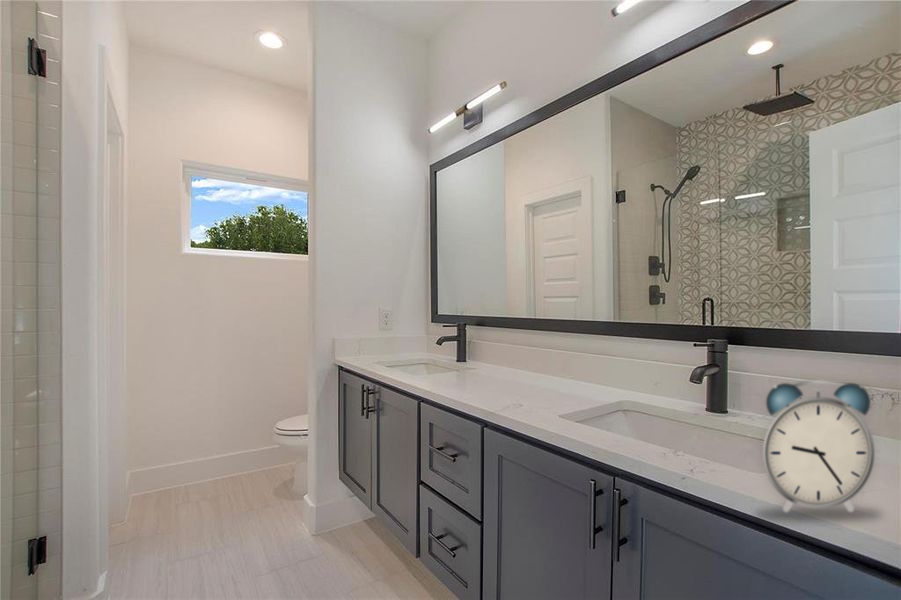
9h24
